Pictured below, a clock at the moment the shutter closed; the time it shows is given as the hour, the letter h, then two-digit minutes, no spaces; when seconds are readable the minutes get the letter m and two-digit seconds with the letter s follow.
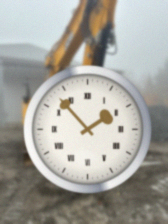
1h53
